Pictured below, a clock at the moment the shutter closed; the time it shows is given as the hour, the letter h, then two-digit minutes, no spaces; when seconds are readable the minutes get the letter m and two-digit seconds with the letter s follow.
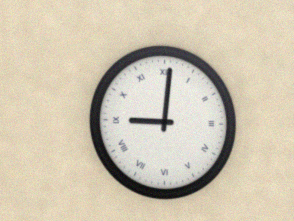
9h01
